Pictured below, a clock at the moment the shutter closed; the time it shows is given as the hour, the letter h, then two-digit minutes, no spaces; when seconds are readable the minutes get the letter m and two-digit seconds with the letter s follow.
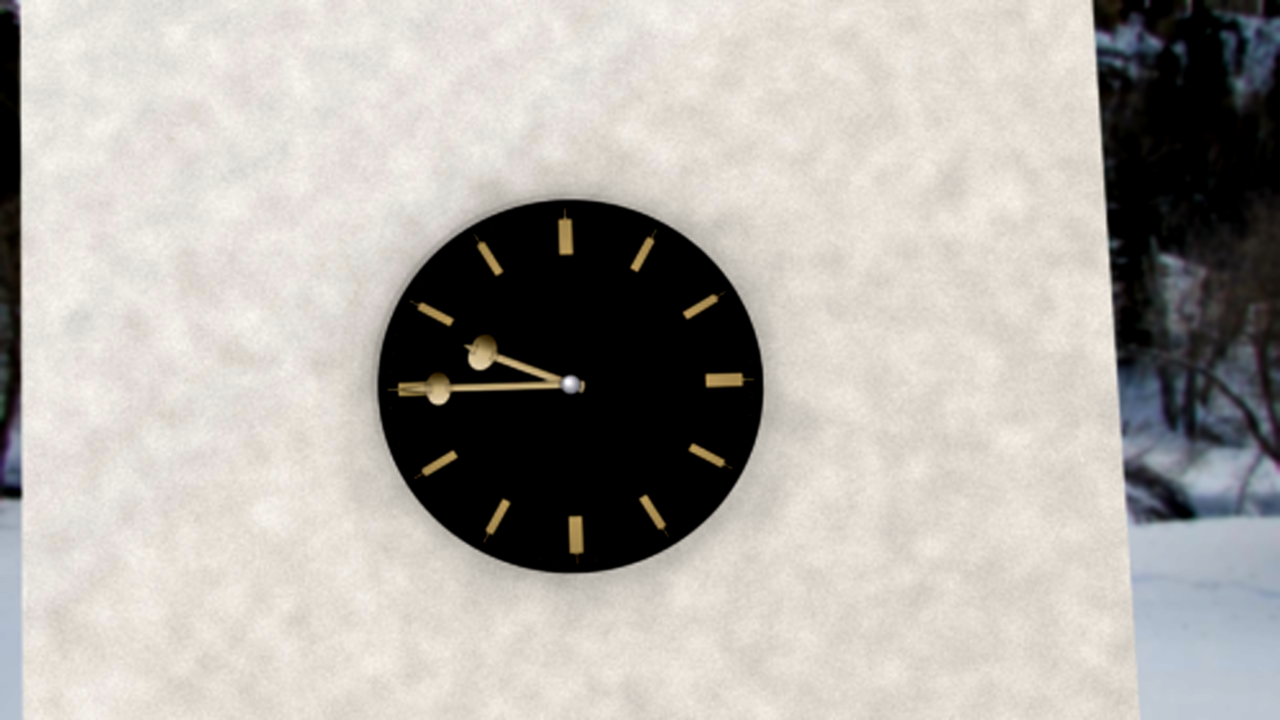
9h45
